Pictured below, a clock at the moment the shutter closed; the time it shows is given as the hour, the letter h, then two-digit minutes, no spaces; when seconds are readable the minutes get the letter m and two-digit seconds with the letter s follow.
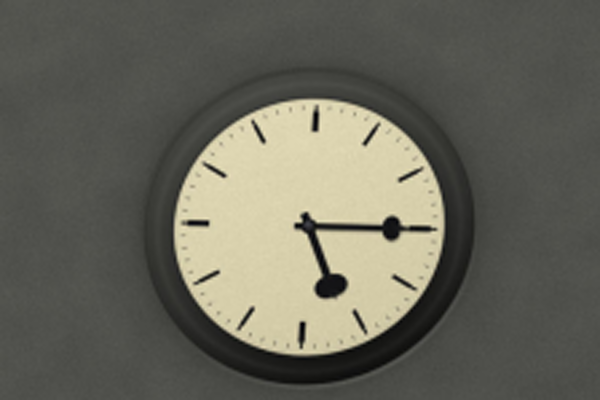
5h15
